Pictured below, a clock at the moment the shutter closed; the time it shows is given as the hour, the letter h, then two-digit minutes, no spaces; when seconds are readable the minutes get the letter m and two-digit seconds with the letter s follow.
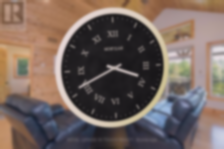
3h41
